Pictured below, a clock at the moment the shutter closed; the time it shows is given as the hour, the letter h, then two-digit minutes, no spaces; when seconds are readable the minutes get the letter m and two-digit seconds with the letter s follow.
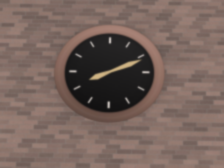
8h11
